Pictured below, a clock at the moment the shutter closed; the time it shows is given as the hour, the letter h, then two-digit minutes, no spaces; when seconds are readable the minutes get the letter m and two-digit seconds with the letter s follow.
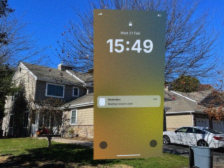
15h49
